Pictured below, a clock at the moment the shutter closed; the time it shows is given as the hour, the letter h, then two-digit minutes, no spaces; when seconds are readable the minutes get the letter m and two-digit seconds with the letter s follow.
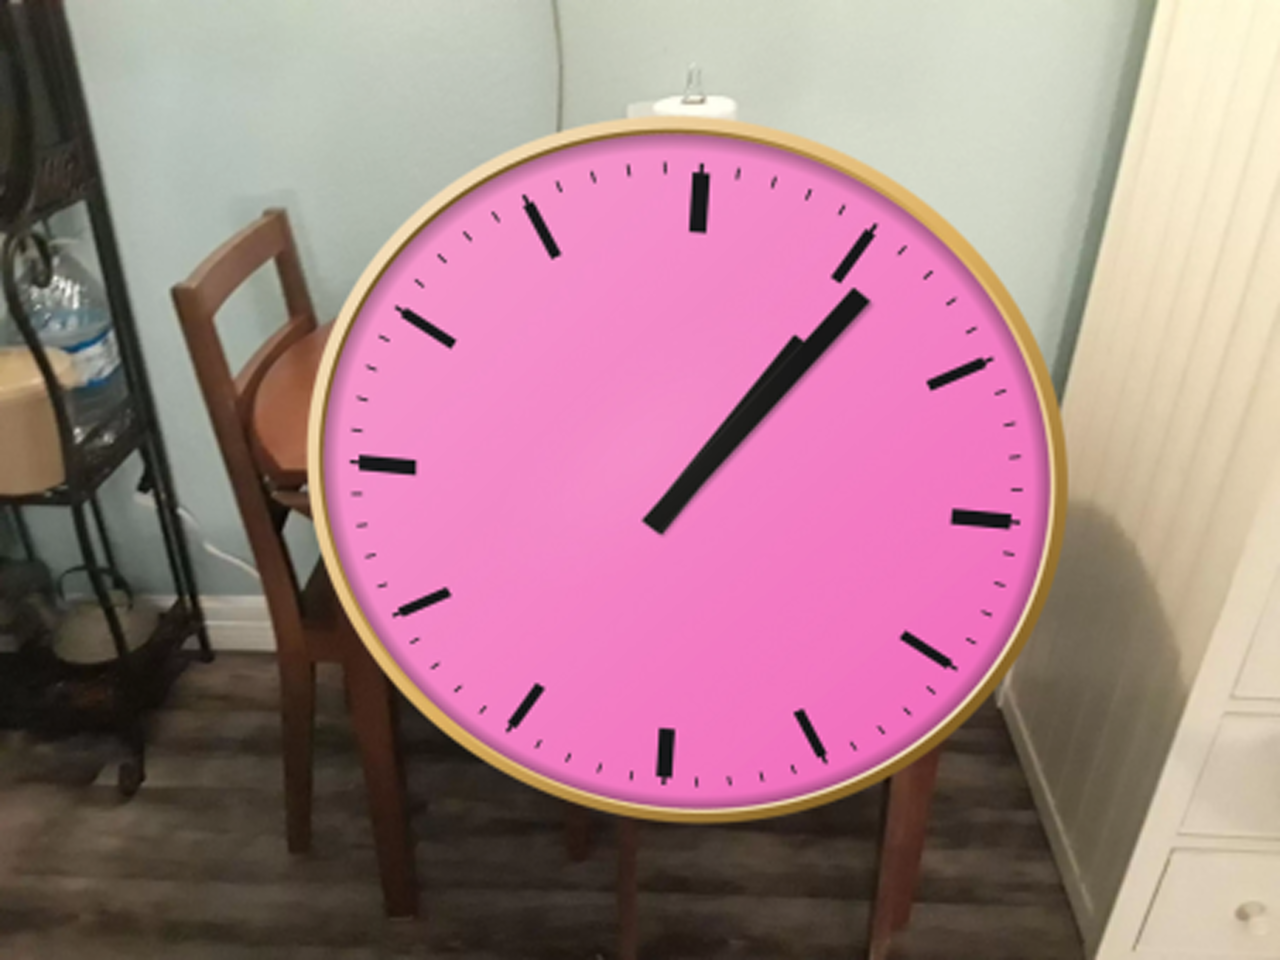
1h06
